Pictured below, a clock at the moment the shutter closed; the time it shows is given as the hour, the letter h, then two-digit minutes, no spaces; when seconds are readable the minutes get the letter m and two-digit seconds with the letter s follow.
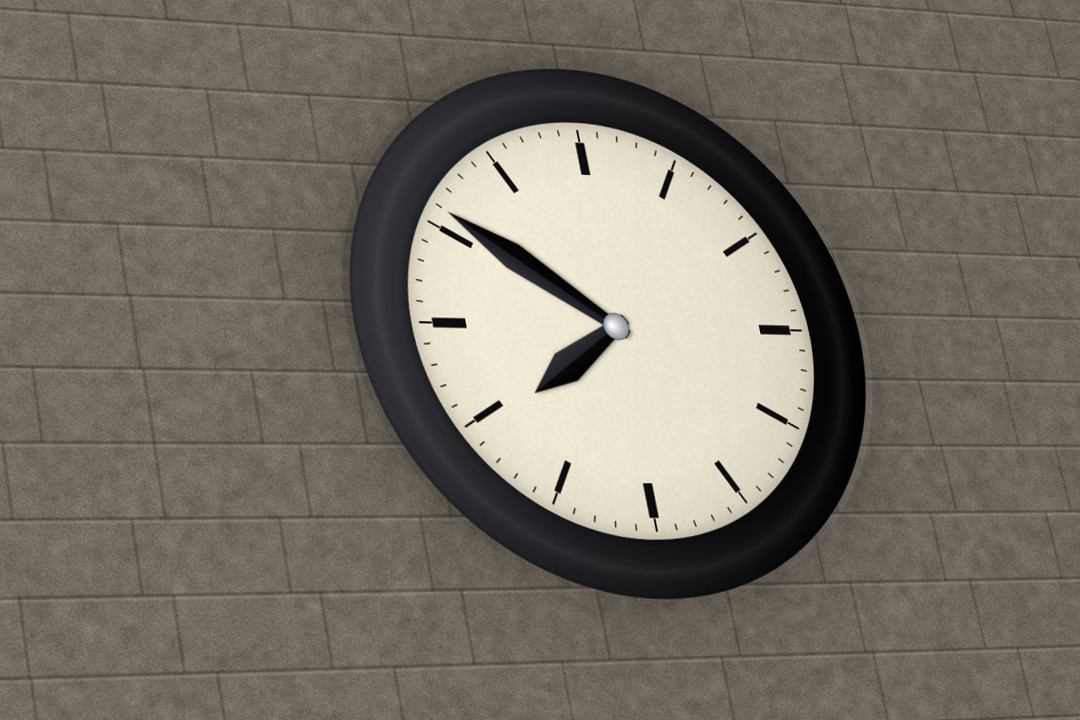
7h51
